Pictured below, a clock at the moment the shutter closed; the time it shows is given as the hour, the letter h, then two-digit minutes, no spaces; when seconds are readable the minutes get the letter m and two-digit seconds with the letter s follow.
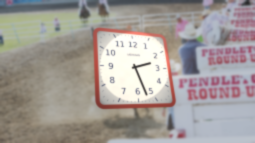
2h27
